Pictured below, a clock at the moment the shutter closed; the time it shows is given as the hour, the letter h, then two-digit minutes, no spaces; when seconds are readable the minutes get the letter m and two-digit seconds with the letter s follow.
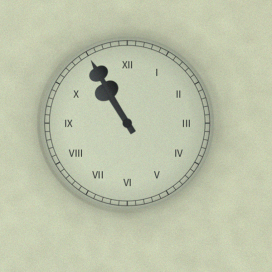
10h55
